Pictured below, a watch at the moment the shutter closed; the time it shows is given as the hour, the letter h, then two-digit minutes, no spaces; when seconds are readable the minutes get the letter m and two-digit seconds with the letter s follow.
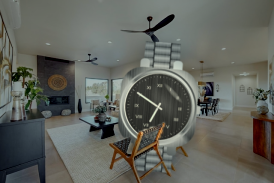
6h50
